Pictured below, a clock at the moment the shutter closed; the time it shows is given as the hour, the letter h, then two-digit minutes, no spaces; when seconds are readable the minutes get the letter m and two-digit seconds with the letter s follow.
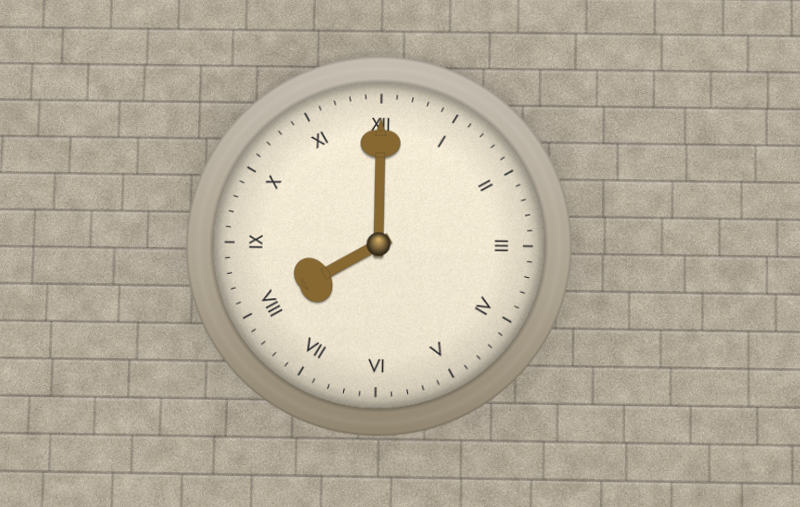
8h00
